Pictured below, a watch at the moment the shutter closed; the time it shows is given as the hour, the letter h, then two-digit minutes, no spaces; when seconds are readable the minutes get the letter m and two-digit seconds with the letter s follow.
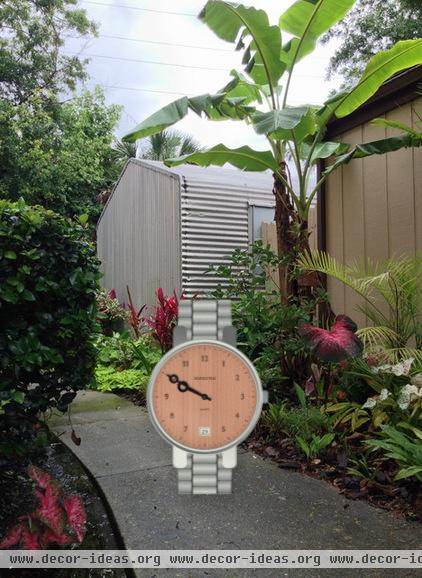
9h50
